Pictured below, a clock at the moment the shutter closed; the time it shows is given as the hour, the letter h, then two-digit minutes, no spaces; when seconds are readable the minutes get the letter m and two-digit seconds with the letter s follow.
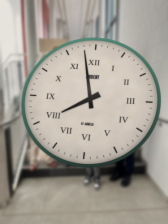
7h58
